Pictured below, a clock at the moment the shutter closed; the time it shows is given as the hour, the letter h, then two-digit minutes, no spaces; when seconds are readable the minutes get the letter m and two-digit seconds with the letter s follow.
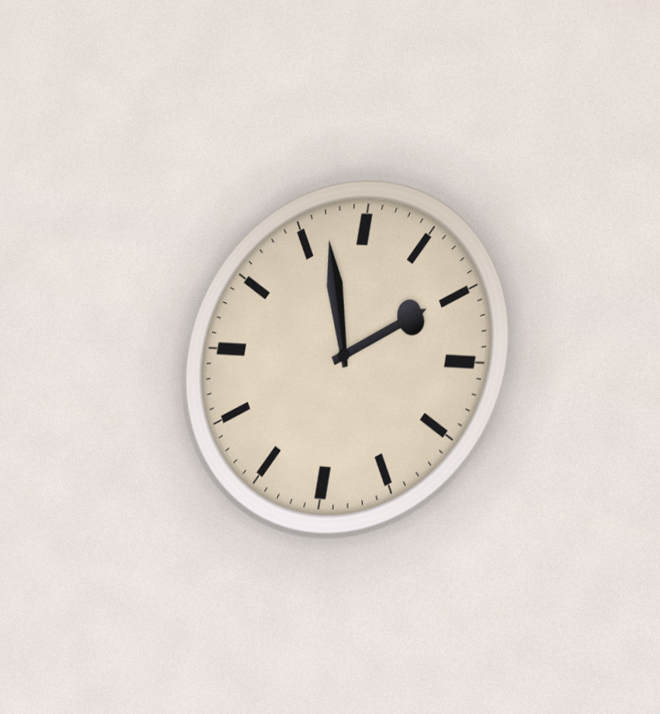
1h57
